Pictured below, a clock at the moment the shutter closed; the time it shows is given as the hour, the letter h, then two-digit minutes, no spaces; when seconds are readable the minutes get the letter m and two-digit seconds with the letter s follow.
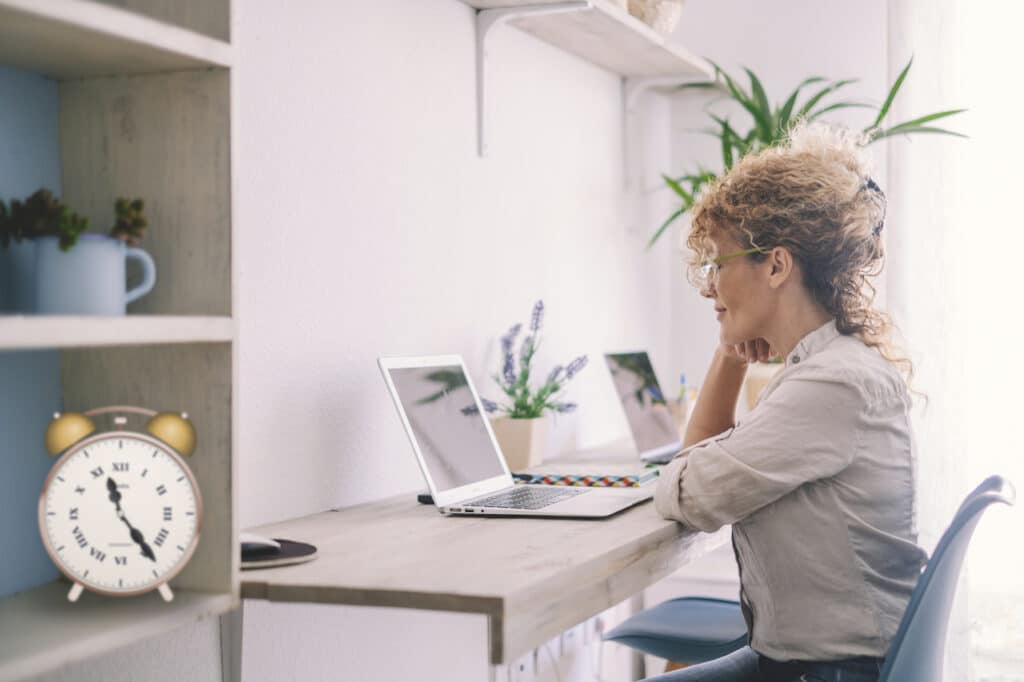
11h24
